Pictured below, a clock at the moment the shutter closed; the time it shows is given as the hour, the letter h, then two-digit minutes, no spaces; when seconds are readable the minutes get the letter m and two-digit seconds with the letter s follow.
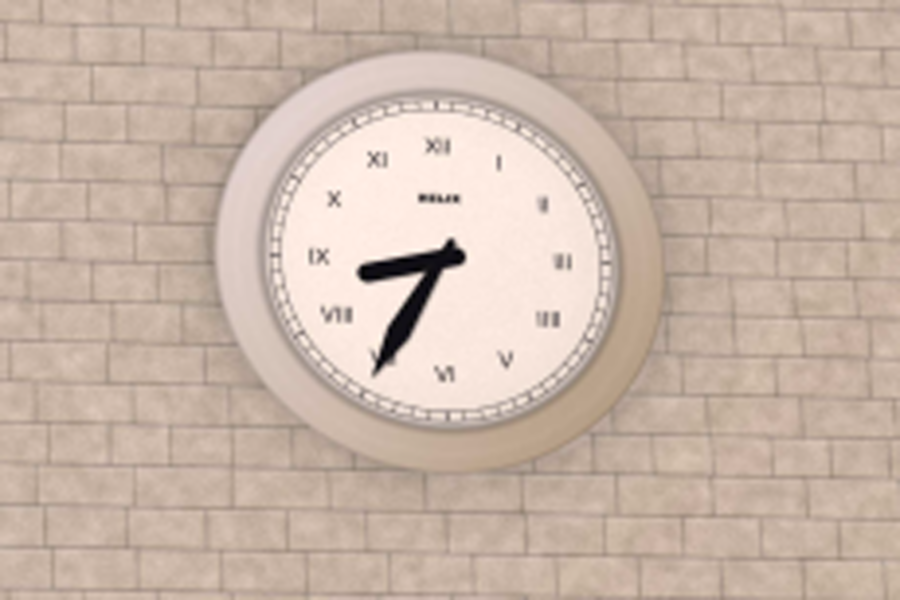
8h35
